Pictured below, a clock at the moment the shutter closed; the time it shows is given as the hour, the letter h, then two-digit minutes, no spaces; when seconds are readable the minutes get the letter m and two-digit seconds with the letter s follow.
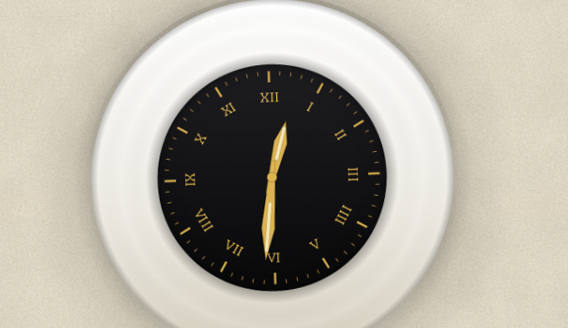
12h31
